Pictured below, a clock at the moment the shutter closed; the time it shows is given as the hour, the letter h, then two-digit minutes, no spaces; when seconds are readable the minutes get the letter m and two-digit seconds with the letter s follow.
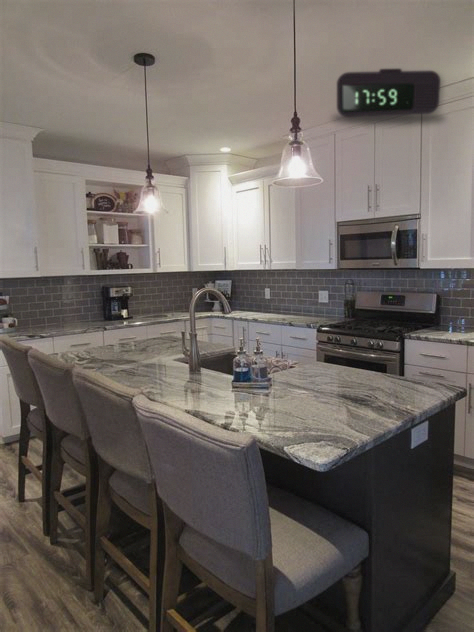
17h59
